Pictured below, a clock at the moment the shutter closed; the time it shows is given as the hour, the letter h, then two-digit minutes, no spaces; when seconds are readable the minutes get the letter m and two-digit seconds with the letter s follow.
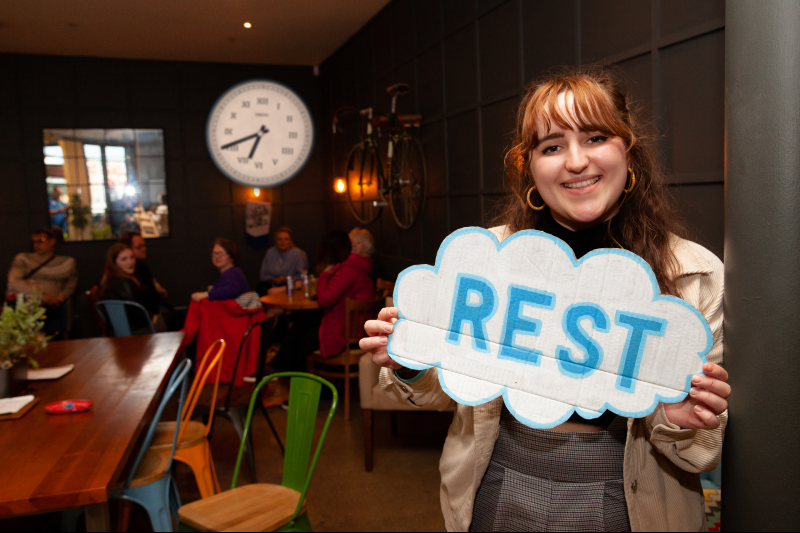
6h41
